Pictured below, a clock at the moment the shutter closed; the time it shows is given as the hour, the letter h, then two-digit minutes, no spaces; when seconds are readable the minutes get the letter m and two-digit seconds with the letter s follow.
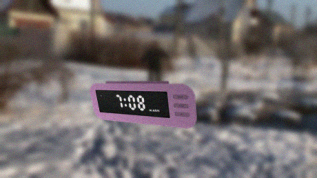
7h08
